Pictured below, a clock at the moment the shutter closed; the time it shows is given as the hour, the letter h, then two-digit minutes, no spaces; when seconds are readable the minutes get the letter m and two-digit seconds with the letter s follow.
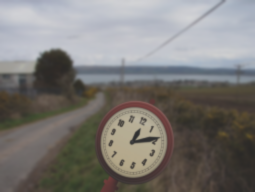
12h09
